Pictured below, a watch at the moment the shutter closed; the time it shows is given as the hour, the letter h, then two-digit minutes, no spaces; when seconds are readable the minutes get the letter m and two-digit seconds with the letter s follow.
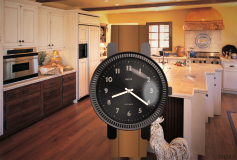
8h21
